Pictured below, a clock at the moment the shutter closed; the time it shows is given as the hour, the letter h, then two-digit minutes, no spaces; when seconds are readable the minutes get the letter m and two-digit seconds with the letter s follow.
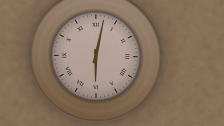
6h02
